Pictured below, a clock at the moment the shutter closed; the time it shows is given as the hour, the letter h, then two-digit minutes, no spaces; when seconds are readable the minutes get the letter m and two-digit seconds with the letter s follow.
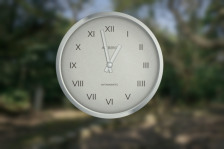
12h58
